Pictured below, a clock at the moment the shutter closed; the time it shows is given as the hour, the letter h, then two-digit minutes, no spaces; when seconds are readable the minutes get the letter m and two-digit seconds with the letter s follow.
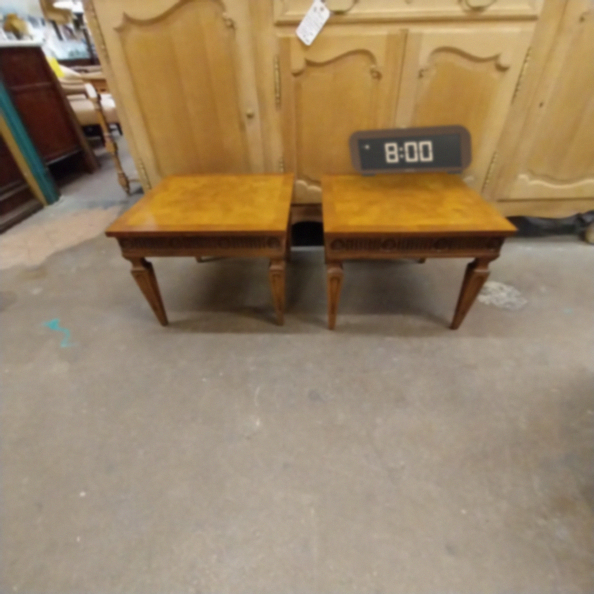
8h00
